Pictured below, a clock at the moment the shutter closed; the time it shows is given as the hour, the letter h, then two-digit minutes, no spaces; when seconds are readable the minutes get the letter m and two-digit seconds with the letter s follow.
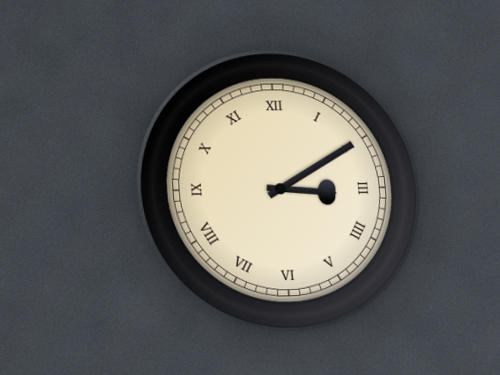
3h10
